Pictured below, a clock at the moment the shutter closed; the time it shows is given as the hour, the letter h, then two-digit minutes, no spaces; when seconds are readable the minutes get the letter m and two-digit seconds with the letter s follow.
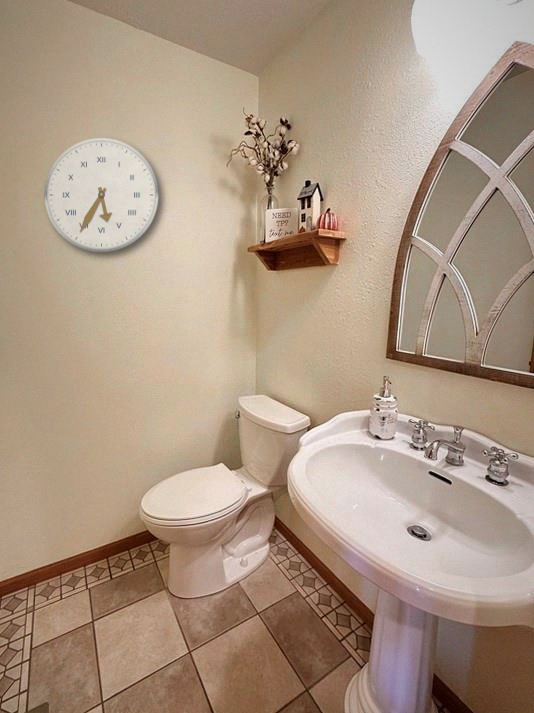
5h35
